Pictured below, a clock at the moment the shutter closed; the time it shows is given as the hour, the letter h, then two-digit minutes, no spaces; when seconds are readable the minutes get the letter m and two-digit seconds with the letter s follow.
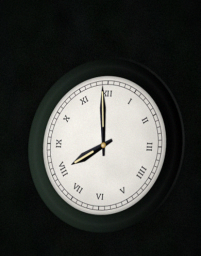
7h59
